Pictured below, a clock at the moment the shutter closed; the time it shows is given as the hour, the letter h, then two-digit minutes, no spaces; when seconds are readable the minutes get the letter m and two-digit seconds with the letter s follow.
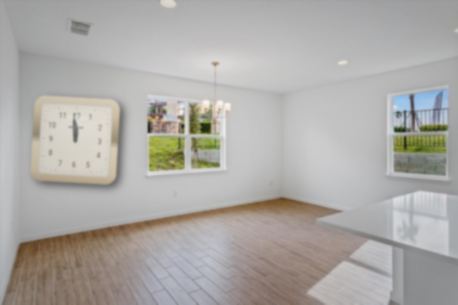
11h59
